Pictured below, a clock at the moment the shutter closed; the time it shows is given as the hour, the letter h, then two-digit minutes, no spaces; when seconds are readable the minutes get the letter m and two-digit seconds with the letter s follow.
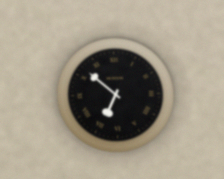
6h52
